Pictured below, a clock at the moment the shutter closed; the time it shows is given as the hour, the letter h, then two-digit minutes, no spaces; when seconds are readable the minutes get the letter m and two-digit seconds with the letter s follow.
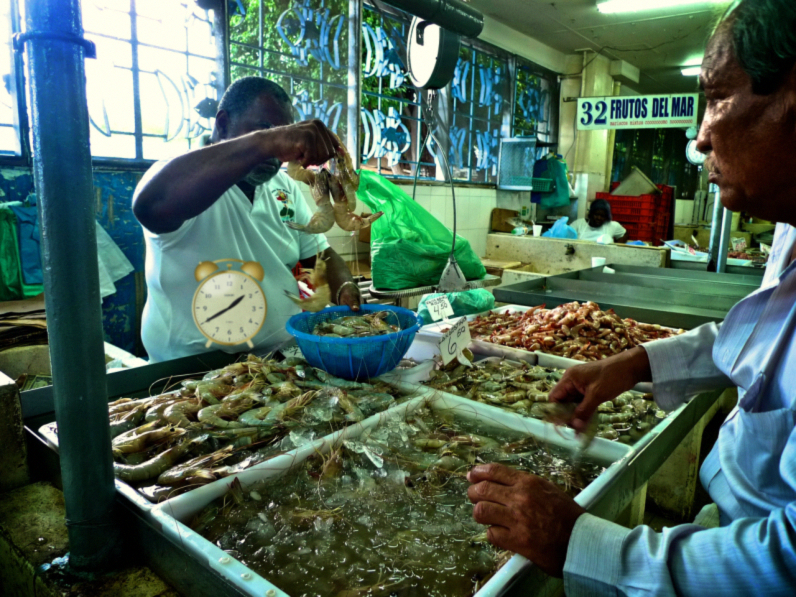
1h40
